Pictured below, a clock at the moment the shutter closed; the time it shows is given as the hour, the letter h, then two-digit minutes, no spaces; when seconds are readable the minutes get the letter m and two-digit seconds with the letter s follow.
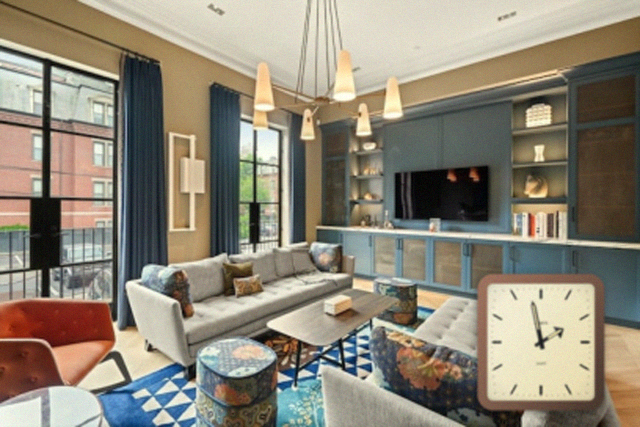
1h58
